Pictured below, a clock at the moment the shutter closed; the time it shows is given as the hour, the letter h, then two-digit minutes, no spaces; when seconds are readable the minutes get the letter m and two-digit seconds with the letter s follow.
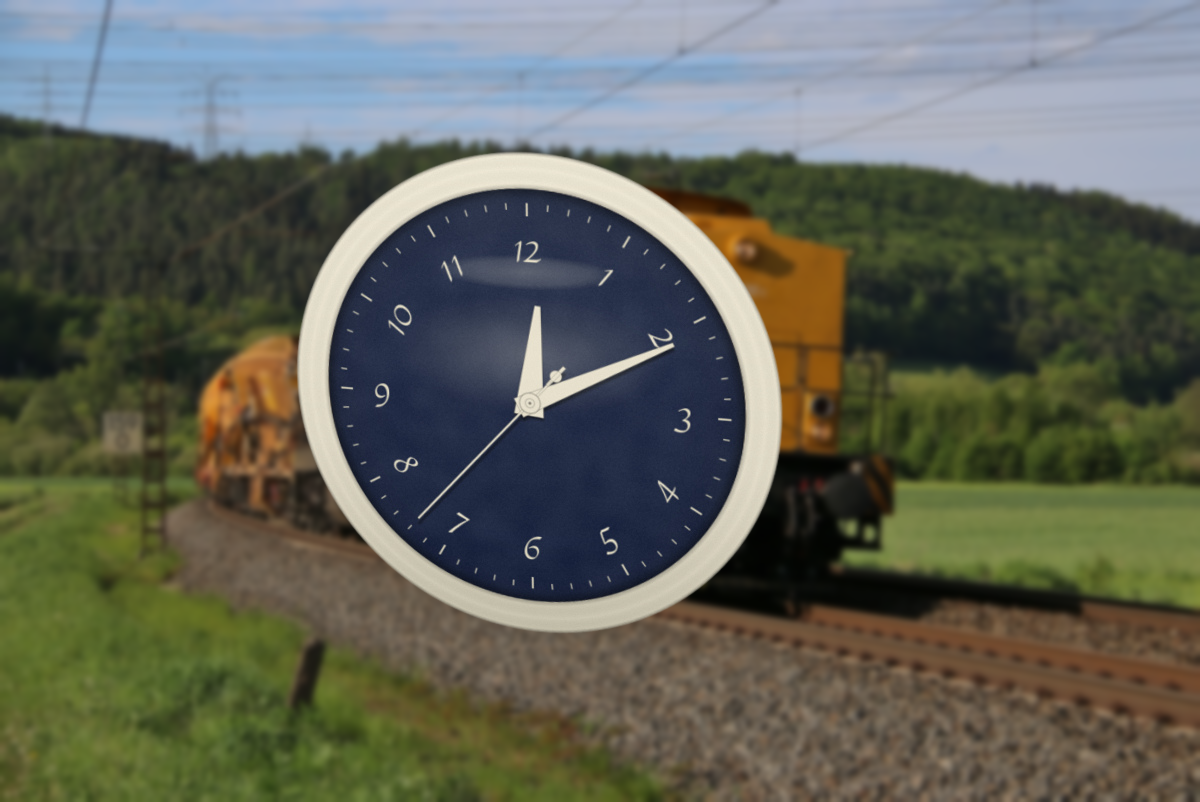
12h10m37s
